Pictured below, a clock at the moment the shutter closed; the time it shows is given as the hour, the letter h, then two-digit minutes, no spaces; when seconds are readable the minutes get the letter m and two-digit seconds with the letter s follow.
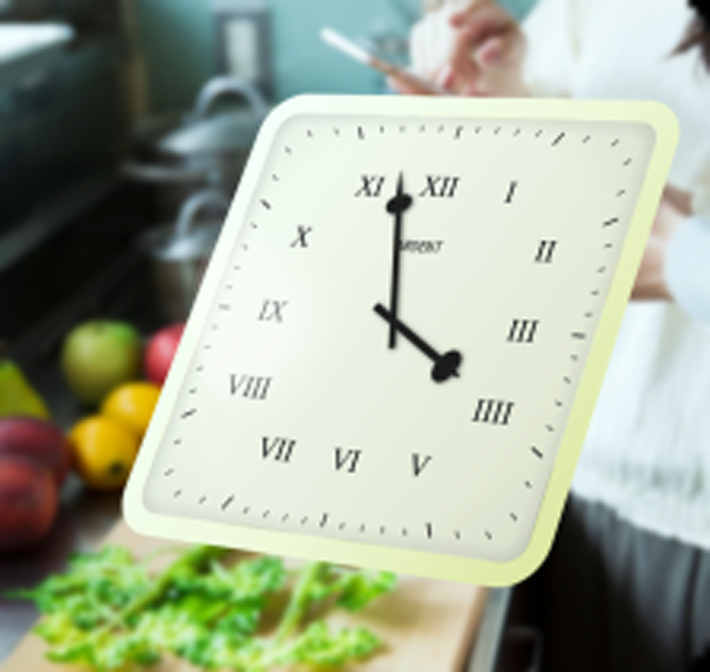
3h57
